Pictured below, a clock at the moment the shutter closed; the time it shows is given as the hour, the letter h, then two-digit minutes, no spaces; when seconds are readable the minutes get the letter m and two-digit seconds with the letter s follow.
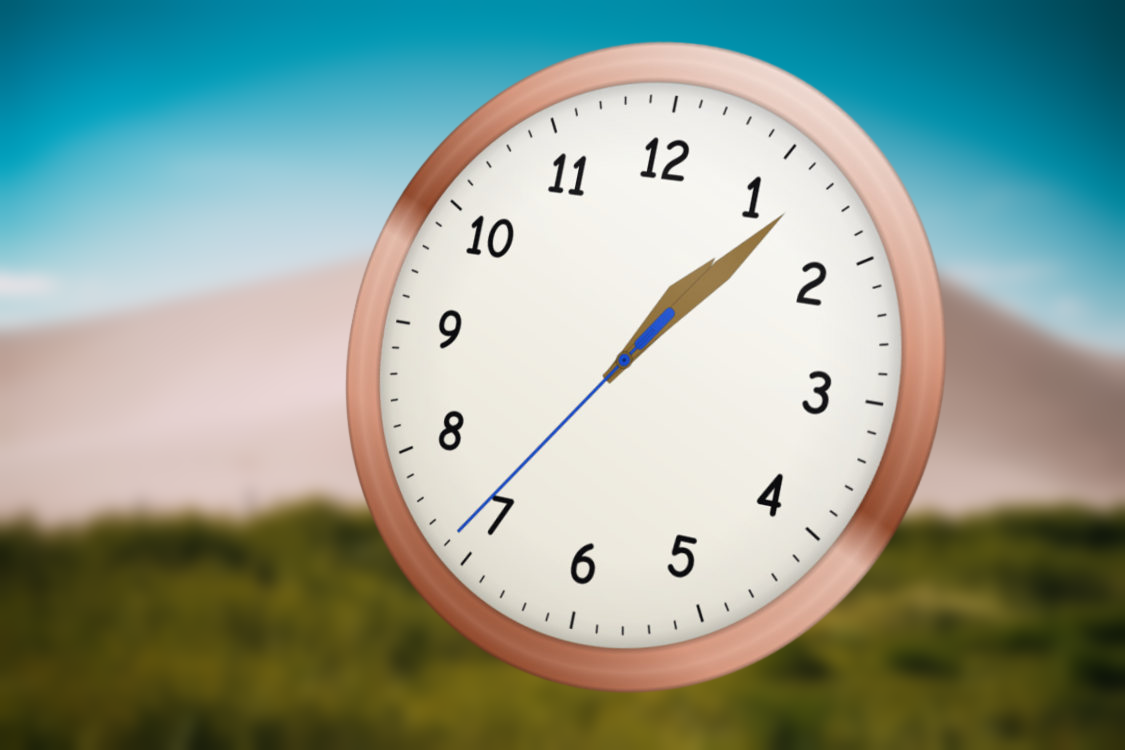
1h06m36s
